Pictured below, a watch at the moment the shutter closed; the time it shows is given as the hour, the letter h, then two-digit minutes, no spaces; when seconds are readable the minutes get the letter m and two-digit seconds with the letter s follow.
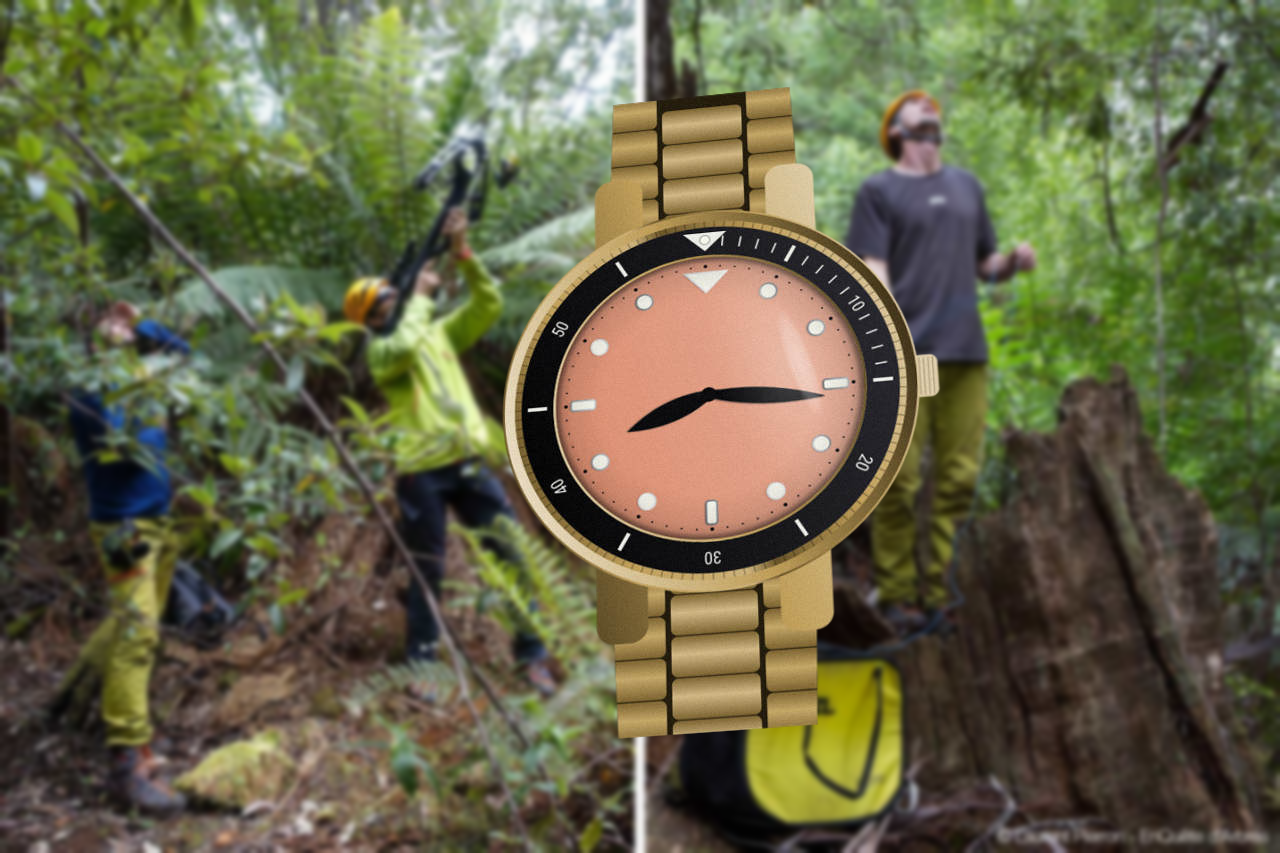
8h16
